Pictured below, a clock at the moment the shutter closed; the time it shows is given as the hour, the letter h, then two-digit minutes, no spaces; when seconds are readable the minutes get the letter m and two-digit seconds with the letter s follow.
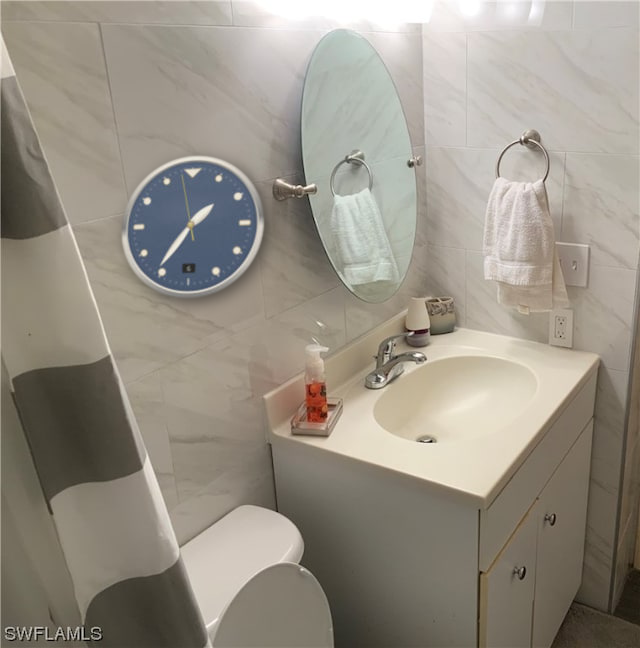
1h35m58s
